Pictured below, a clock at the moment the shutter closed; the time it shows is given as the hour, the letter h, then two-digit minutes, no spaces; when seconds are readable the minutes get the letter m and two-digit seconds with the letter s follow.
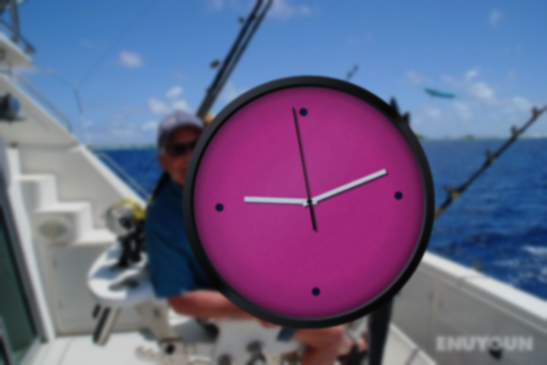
9h11m59s
